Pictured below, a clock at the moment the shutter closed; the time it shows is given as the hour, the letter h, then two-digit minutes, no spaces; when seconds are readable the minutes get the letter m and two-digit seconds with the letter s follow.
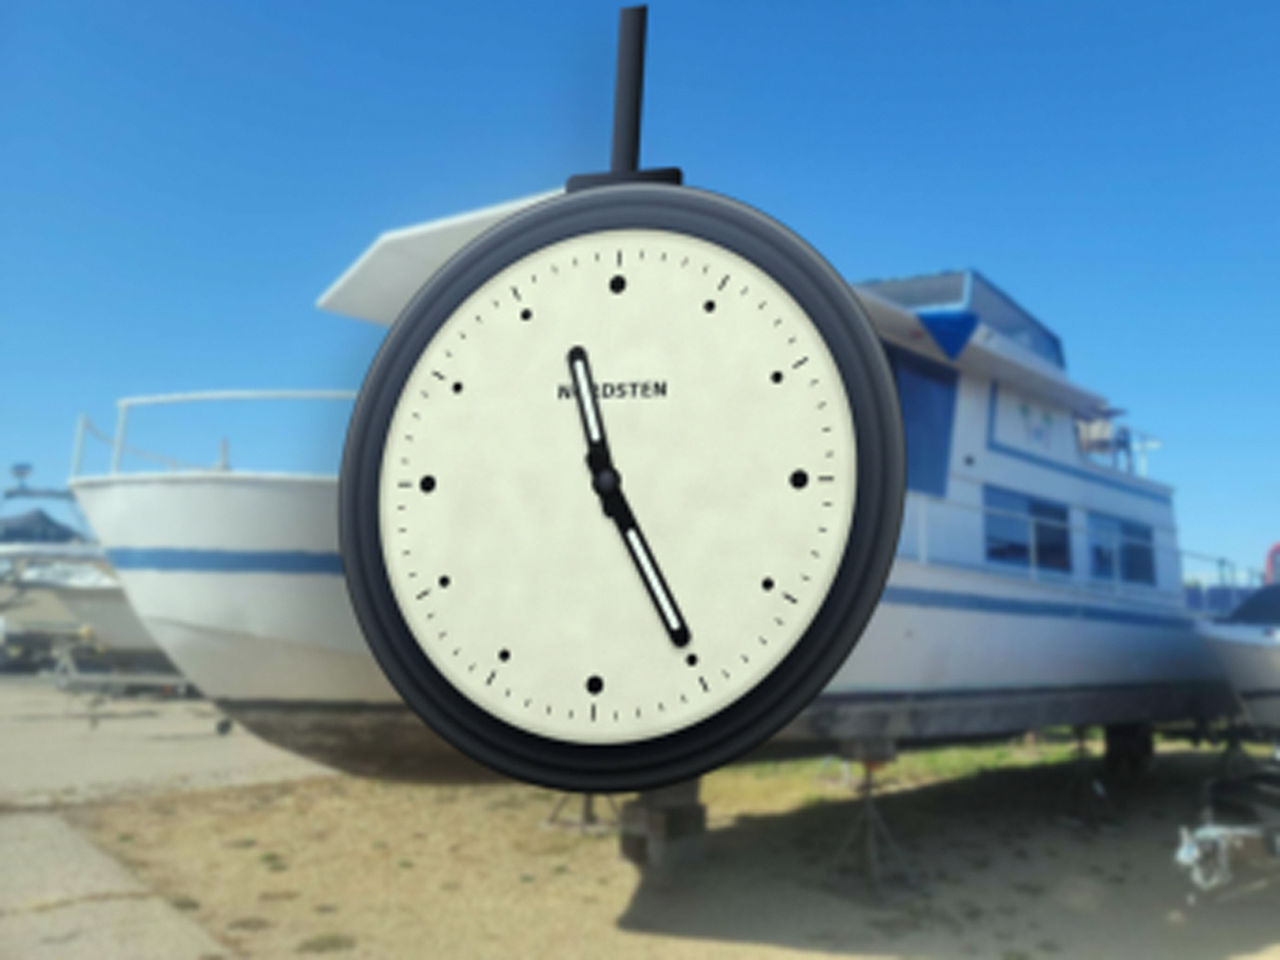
11h25
